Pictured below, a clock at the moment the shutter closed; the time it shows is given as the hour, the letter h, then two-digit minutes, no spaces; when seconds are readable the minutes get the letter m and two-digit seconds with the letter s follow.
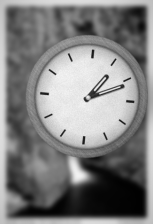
1h11
